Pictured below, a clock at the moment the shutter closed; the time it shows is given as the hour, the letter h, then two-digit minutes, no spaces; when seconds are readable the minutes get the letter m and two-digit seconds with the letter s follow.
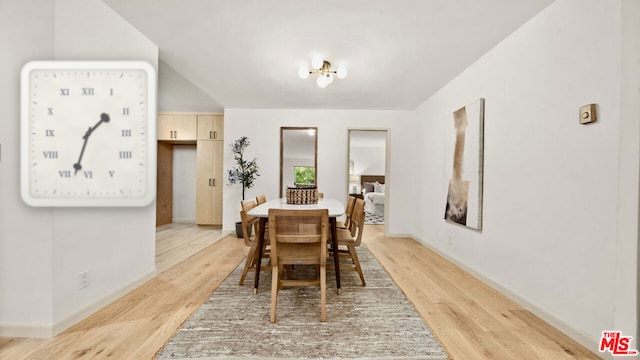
1h33
